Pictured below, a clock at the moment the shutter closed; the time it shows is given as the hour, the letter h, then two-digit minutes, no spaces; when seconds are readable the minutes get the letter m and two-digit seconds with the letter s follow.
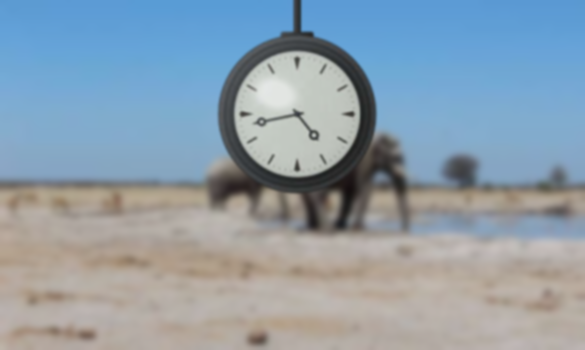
4h43
